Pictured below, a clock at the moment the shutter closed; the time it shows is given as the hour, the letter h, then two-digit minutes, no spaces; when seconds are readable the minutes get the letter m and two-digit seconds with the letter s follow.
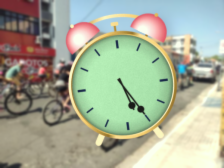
5h25
